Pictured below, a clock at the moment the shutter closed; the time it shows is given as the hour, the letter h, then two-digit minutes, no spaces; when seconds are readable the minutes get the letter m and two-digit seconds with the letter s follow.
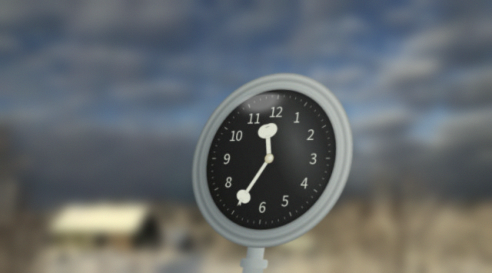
11h35
